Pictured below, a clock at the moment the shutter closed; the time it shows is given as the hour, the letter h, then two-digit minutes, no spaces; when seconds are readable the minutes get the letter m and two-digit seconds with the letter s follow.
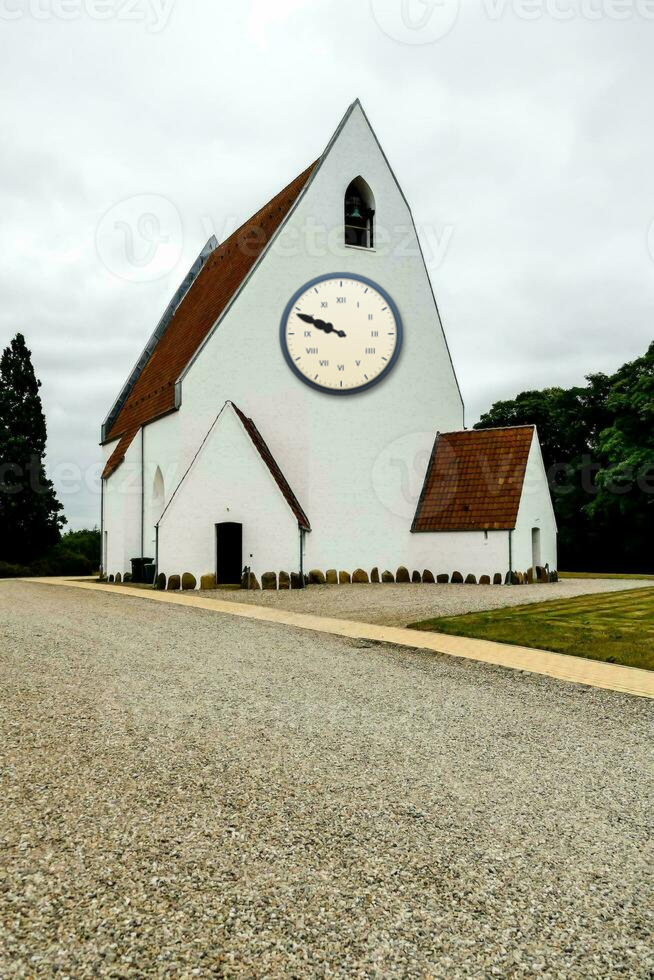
9h49
